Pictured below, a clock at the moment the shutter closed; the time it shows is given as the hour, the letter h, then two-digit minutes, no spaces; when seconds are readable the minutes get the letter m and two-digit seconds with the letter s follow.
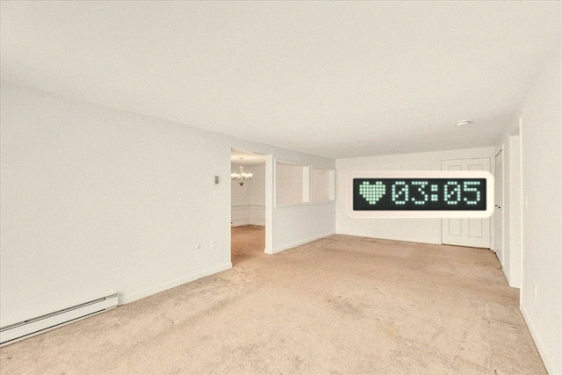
3h05
